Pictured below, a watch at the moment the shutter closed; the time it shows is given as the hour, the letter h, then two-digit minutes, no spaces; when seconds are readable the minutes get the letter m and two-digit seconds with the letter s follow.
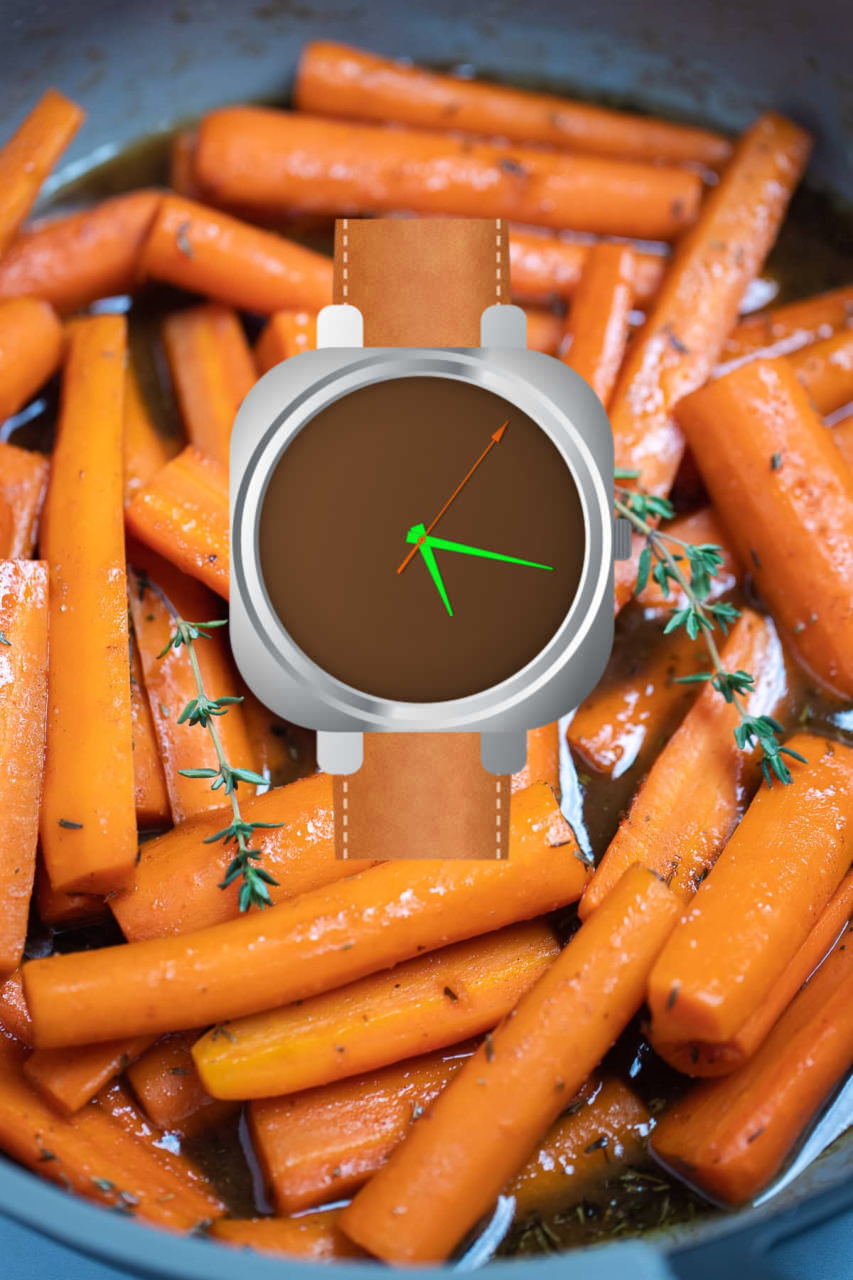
5h17m06s
